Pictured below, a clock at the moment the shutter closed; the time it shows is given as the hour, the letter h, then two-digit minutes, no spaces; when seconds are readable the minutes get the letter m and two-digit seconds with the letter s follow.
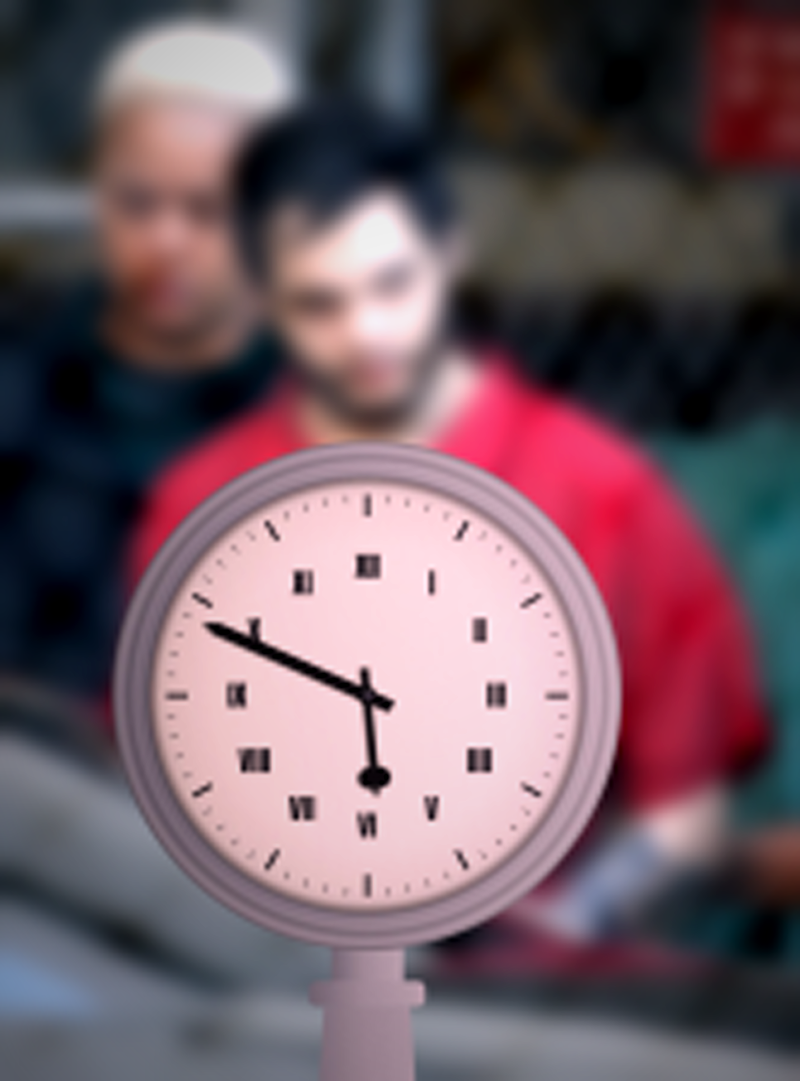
5h49
